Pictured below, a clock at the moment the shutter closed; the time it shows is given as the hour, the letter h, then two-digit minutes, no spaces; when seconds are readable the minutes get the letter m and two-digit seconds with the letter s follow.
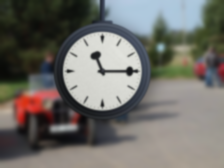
11h15
